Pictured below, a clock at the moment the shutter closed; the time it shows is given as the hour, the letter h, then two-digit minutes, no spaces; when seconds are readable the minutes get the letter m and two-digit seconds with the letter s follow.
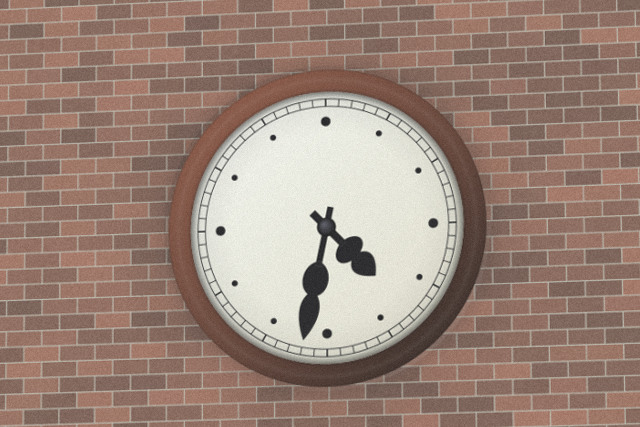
4h32
